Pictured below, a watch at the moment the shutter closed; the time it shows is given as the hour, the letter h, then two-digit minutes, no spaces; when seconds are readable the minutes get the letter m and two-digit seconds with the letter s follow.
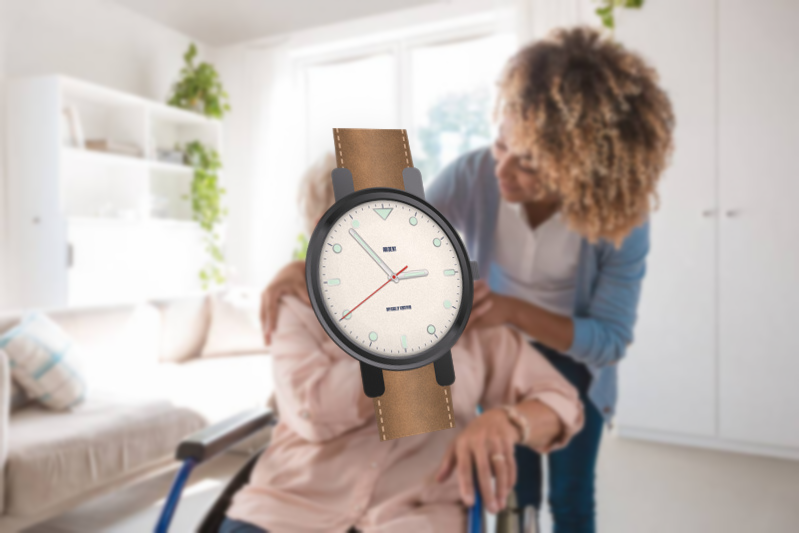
2h53m40s
